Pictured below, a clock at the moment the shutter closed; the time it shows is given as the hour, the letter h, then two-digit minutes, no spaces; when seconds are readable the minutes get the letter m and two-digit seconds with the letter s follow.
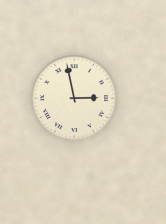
2h58
